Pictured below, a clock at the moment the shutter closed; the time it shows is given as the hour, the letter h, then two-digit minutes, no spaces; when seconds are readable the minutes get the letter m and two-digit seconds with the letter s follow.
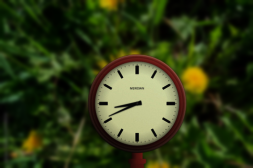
8h41
